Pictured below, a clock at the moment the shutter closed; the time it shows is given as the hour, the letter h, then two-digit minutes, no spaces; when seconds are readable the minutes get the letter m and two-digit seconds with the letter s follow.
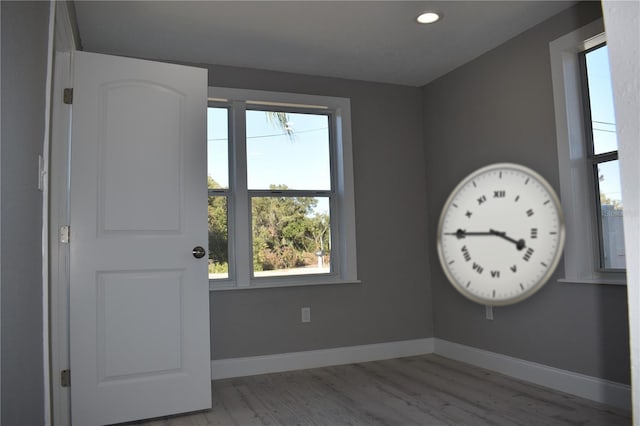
3h45
